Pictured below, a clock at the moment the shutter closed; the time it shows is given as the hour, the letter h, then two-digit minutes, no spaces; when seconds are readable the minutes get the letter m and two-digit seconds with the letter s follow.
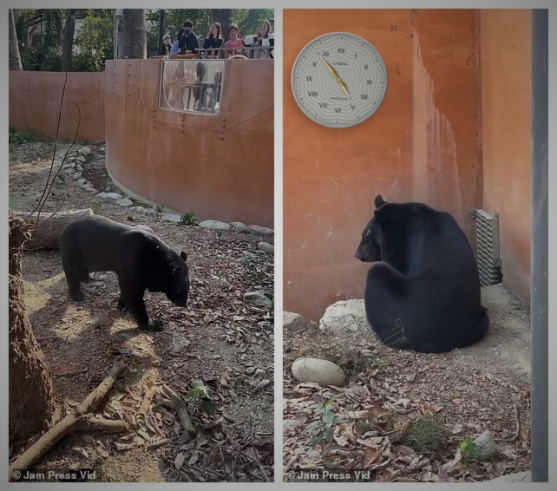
4h53
